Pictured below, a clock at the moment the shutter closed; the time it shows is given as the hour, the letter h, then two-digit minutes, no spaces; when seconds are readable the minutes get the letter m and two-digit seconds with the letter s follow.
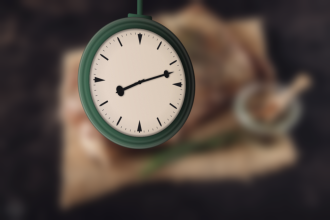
8h12
